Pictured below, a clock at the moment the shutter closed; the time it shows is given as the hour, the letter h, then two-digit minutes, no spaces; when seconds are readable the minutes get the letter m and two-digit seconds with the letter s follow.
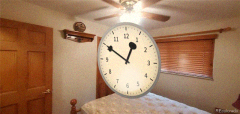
12h50
